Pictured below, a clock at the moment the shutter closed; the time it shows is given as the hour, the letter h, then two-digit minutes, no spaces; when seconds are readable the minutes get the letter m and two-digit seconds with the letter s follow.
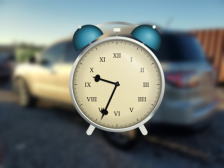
9h34
